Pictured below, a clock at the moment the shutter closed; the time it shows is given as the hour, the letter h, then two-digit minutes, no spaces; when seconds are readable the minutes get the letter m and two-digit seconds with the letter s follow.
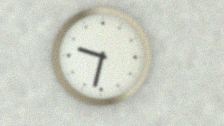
9h32
